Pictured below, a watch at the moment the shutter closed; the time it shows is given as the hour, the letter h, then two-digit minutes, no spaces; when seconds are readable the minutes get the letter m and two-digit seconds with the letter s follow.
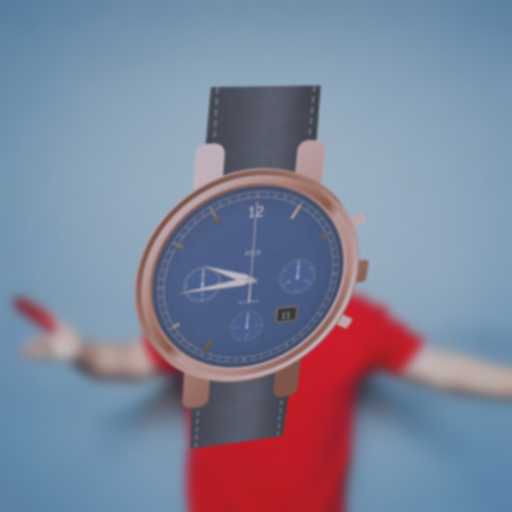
9h44
